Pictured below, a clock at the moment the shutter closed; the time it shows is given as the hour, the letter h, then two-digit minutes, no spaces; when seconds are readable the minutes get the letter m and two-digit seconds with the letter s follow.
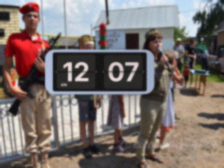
12h07
